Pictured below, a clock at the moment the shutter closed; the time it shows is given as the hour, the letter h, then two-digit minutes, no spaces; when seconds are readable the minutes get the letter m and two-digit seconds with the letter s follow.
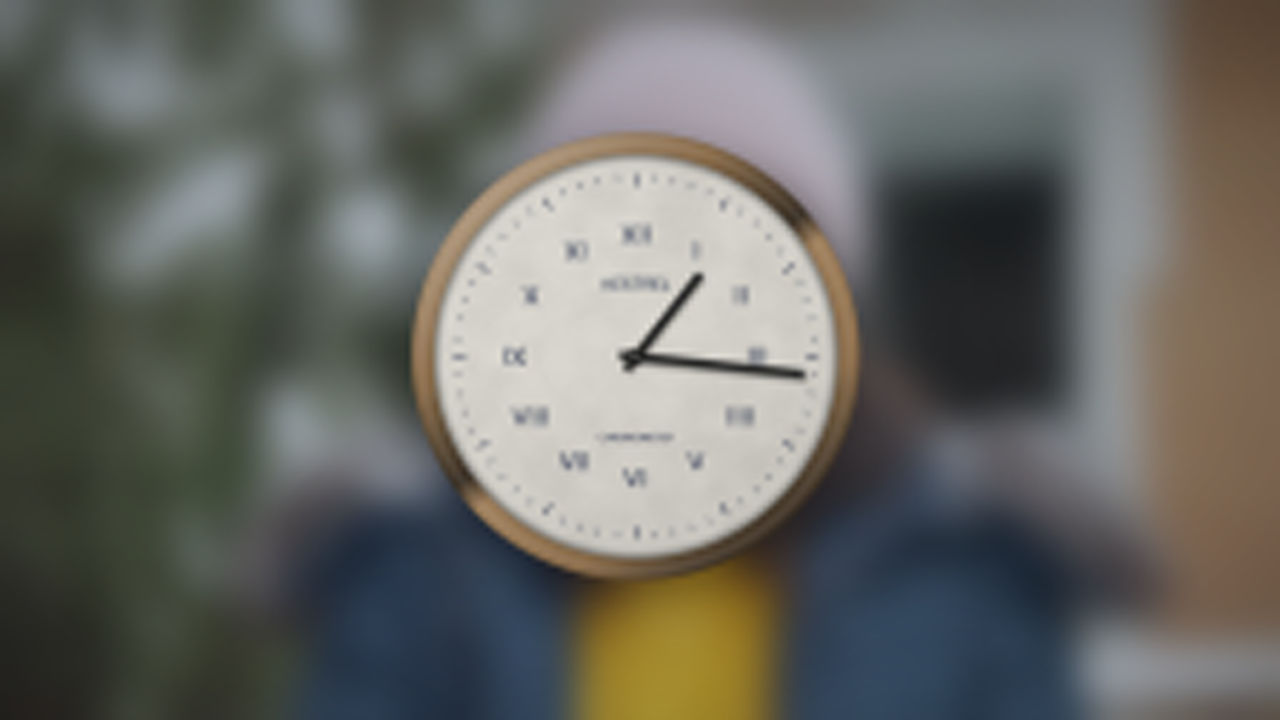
1h16
